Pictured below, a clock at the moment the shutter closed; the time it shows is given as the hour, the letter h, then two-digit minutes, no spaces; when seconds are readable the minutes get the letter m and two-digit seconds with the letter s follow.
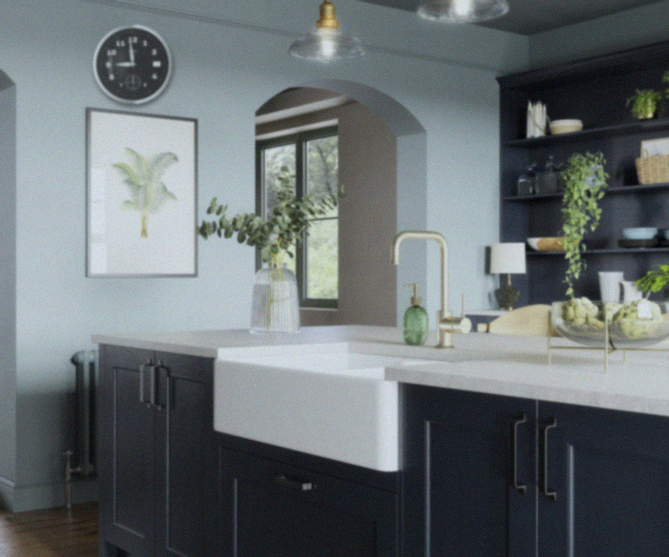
8h59
